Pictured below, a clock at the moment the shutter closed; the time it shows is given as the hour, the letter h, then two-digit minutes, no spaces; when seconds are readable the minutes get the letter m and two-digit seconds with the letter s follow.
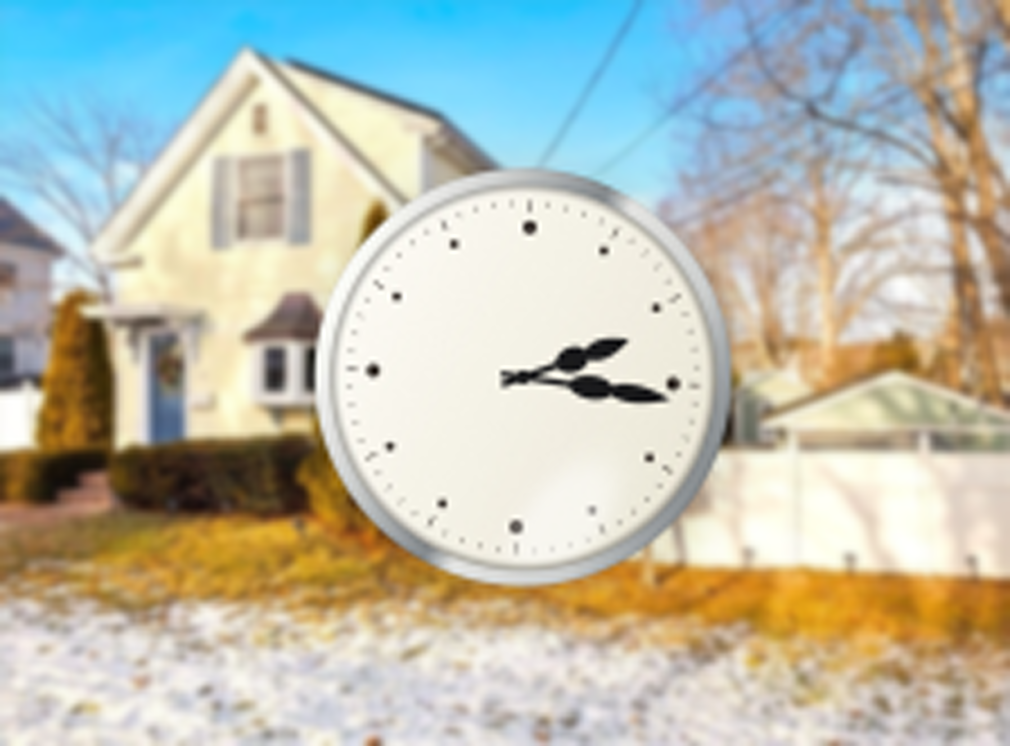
2h16
